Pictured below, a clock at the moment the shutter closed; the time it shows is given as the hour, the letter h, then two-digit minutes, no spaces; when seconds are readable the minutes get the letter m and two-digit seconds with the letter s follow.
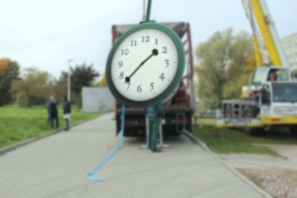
1h37
